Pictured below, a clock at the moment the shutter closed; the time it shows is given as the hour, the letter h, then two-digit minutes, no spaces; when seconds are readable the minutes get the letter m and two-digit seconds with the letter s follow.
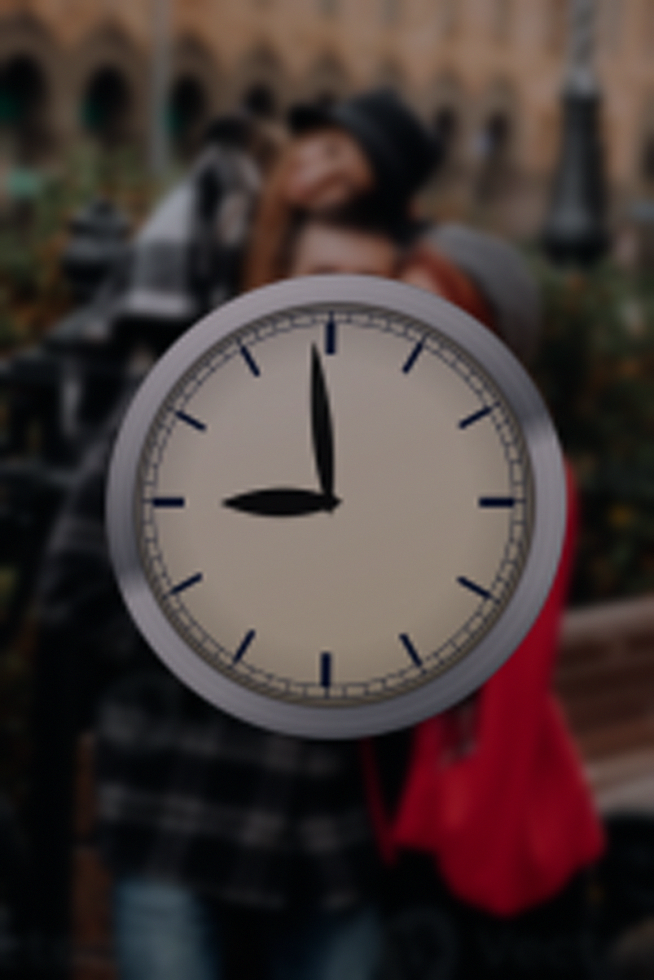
8h59
